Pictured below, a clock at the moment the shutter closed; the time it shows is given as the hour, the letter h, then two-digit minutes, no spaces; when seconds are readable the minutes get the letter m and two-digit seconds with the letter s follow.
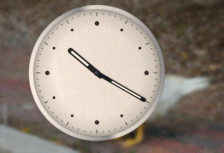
10h20
